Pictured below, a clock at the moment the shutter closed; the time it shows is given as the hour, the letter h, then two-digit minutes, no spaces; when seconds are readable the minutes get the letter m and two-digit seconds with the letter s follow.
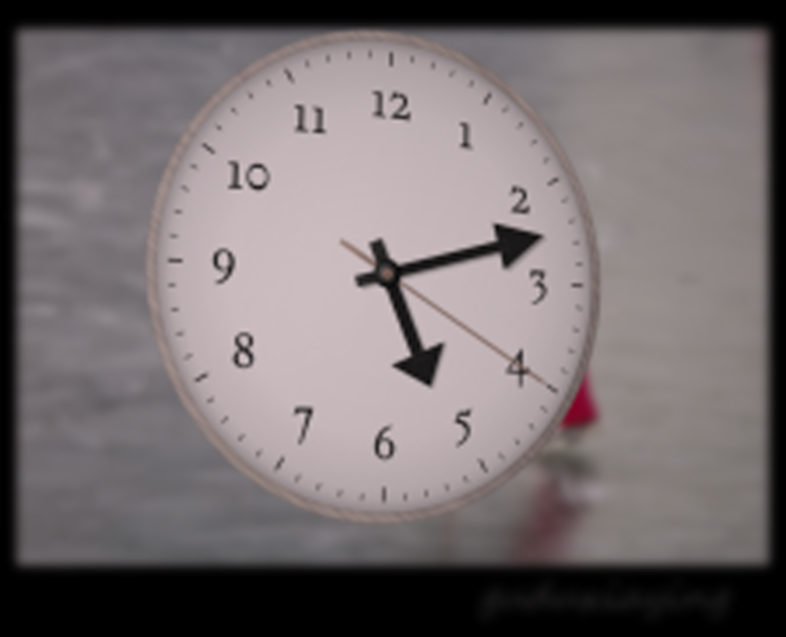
5h12m20s
